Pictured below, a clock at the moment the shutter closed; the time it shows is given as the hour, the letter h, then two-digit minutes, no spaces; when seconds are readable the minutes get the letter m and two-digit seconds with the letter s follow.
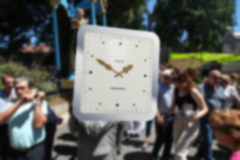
1h50
